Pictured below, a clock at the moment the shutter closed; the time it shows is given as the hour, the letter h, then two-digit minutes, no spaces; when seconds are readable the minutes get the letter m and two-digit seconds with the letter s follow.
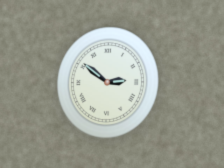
2h51
